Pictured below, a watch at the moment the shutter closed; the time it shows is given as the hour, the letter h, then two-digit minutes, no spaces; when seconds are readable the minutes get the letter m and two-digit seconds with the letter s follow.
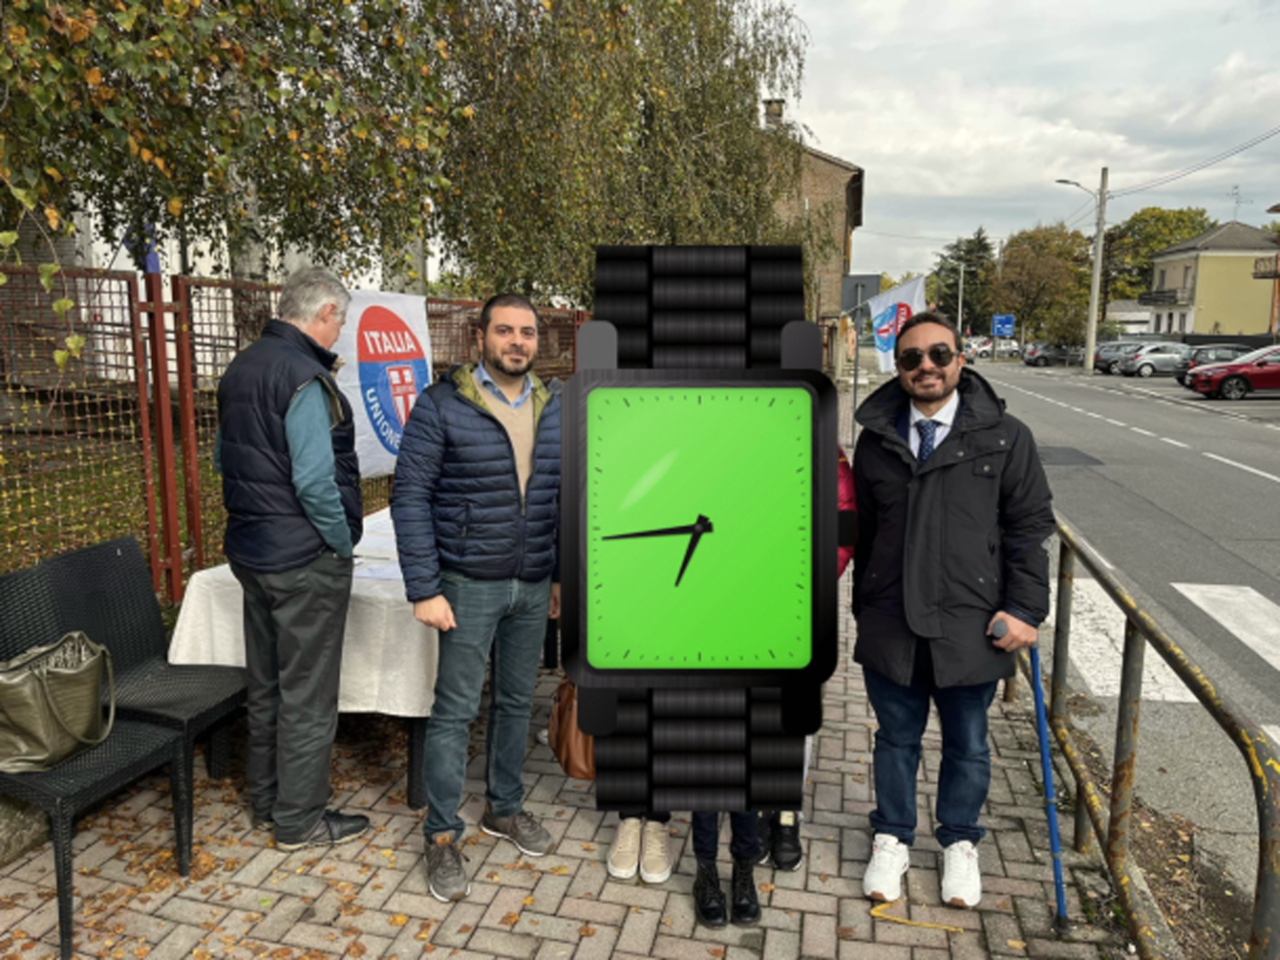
6h44
